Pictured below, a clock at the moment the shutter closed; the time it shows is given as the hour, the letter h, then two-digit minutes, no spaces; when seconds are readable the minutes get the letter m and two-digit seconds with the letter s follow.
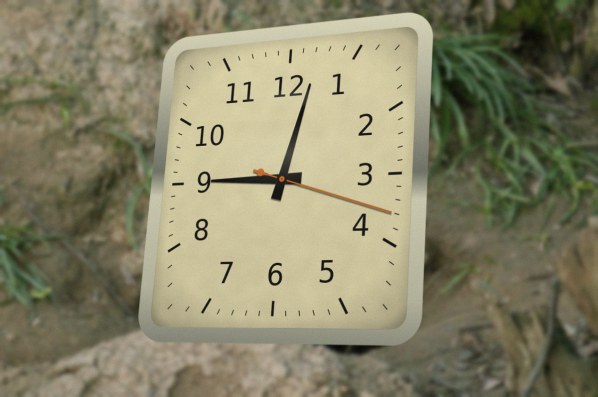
9h02m18s
